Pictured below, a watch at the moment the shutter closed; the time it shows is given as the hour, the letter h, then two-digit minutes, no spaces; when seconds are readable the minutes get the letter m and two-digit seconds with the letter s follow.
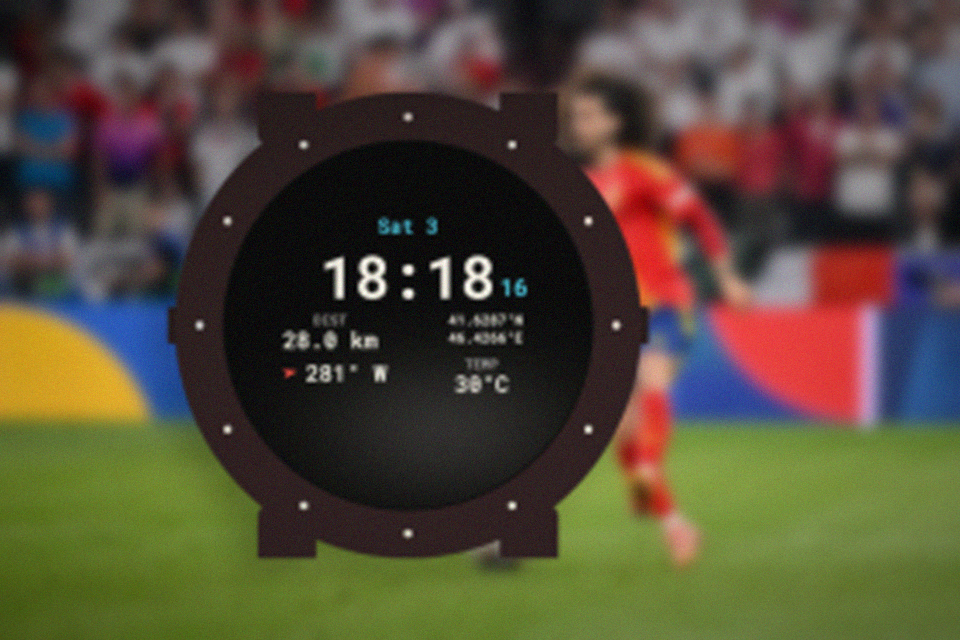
18h18
